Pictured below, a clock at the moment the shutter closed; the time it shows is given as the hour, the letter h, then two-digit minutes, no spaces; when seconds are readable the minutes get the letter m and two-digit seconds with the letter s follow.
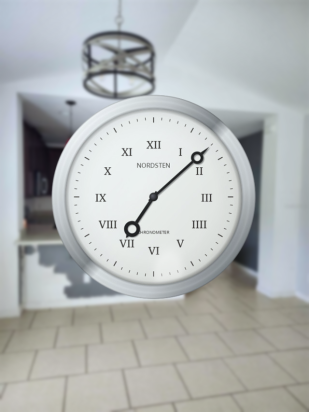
7h08
